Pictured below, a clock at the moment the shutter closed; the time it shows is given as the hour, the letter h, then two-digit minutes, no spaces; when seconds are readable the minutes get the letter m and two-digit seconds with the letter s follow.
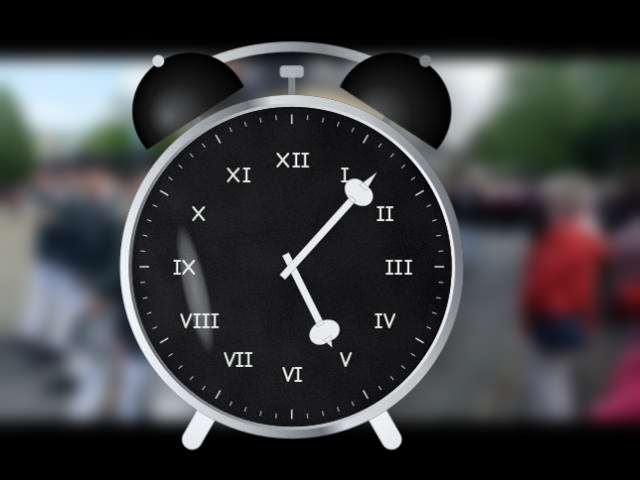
5h07
